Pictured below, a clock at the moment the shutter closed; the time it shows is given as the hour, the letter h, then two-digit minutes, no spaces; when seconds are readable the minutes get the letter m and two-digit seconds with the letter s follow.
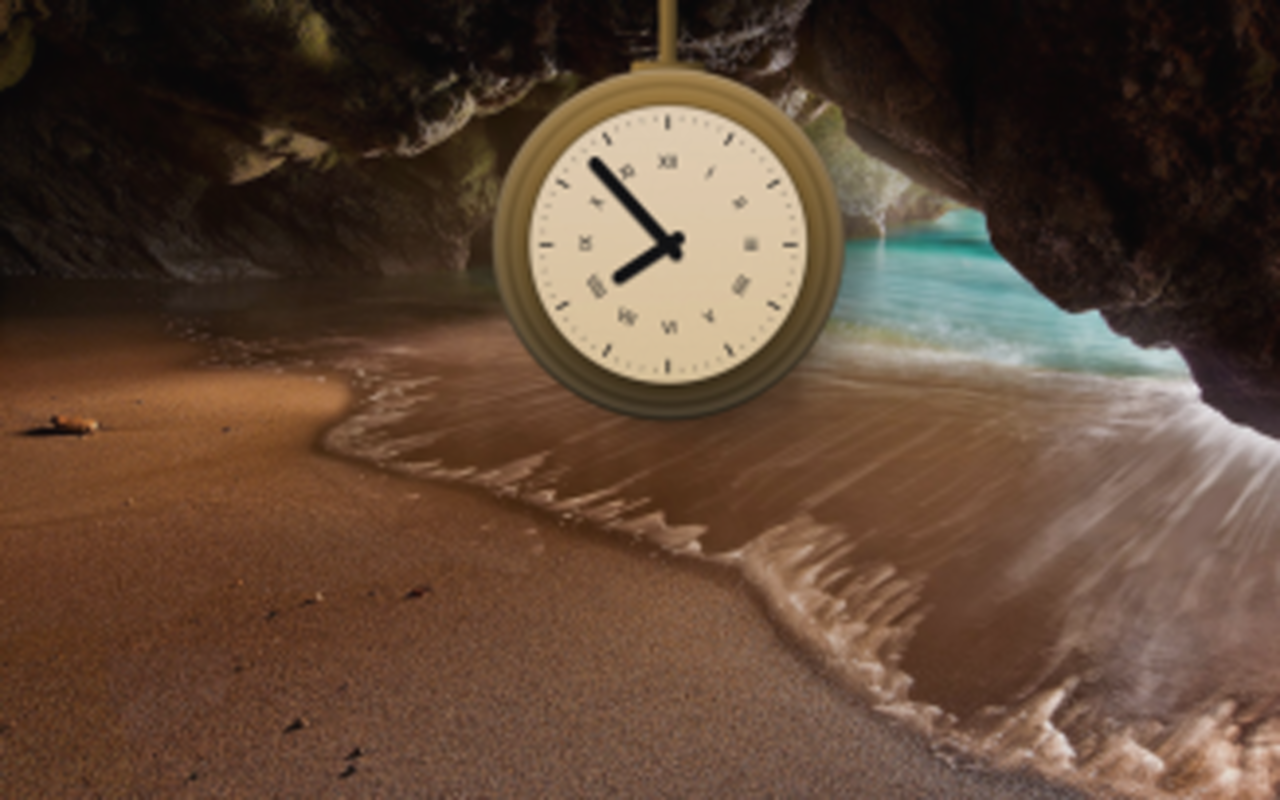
7h53
